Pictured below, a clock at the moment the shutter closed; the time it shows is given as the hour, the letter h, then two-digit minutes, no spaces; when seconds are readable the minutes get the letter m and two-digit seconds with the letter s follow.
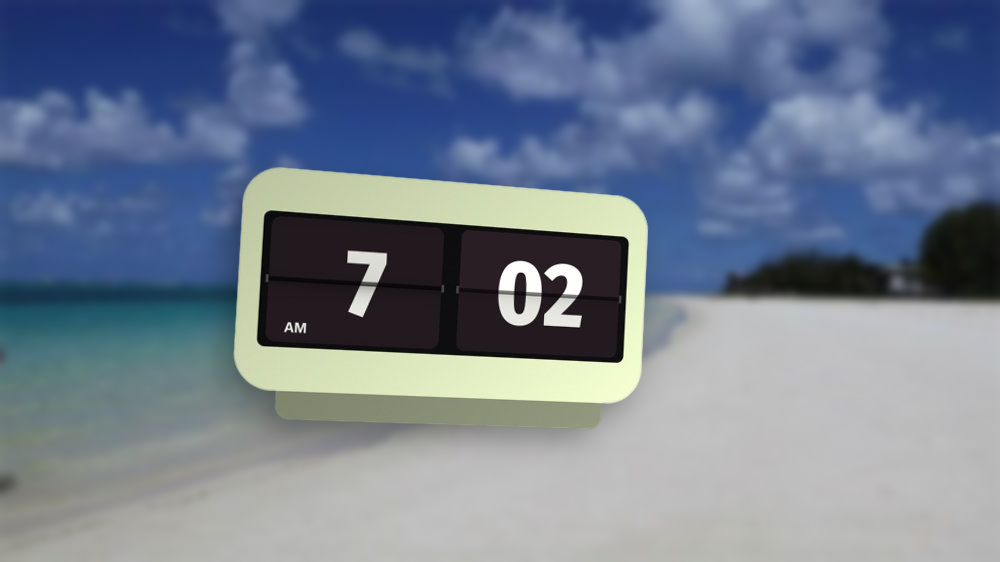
7h02
